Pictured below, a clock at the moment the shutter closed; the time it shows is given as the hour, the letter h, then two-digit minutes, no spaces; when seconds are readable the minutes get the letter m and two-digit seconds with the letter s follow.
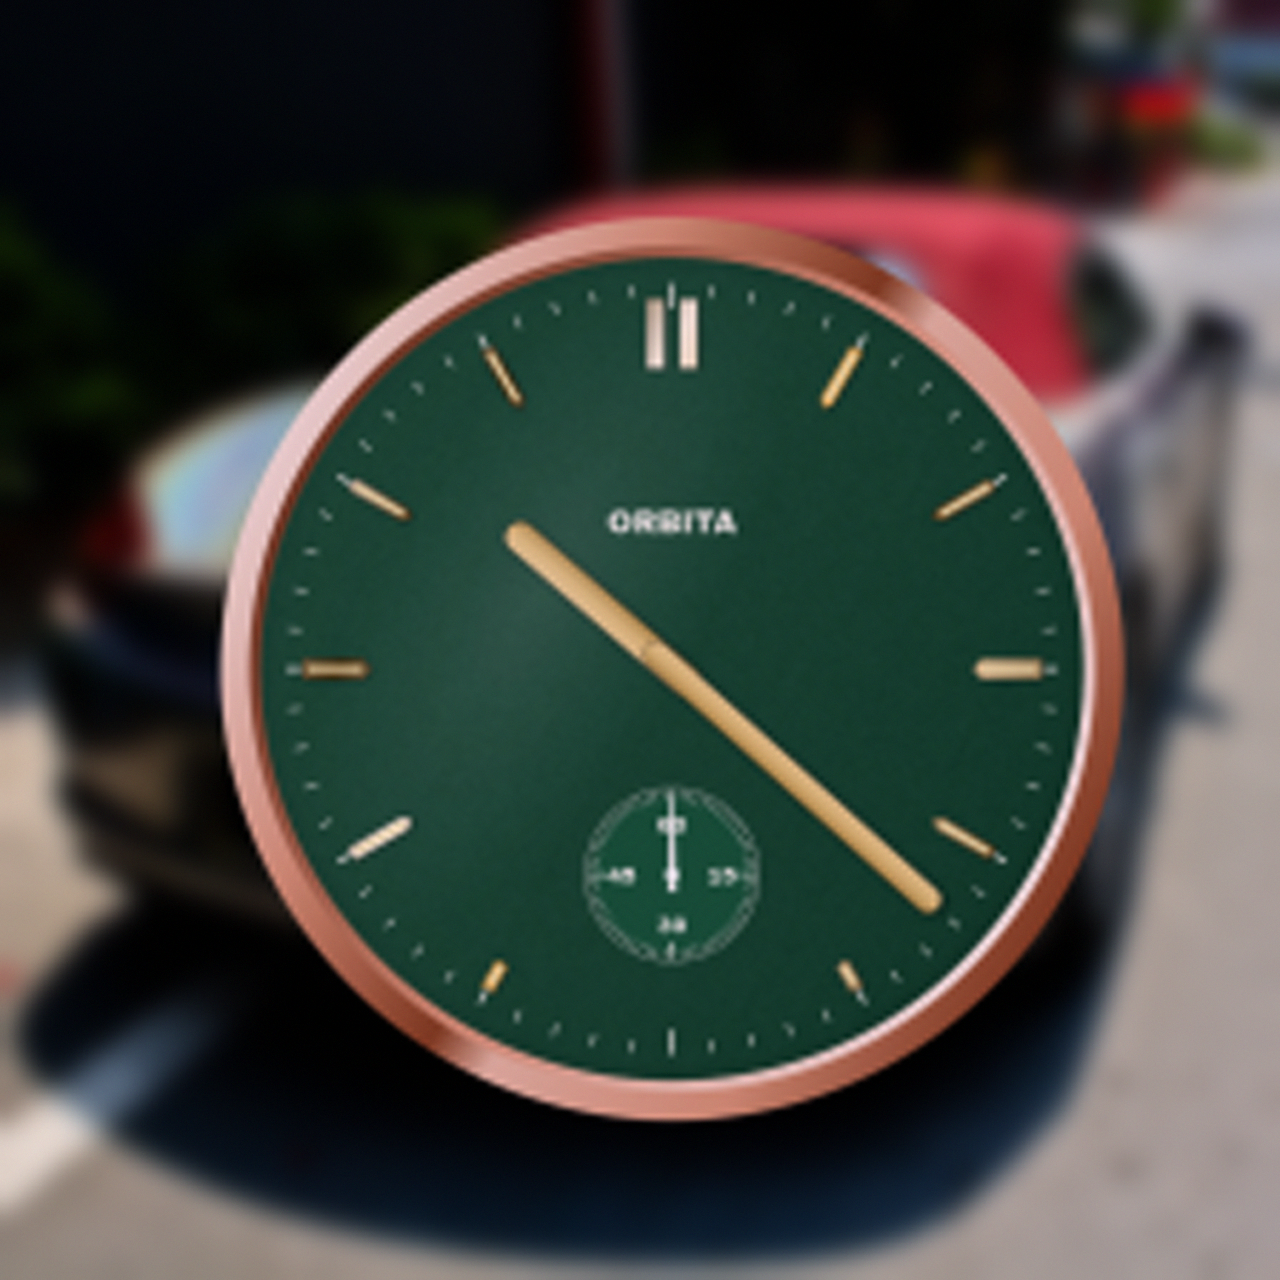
10h22
